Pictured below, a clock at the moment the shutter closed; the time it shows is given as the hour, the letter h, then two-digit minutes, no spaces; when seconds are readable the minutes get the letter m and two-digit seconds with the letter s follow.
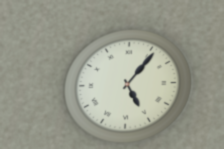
5h06
